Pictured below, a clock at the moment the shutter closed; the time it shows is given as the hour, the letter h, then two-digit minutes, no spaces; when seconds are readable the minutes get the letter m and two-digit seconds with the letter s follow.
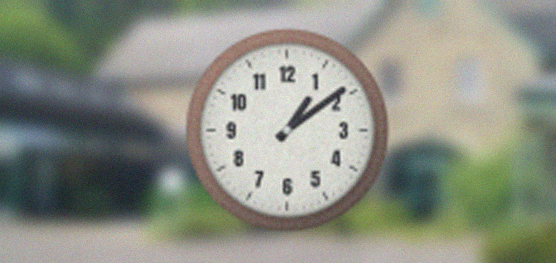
1h09
